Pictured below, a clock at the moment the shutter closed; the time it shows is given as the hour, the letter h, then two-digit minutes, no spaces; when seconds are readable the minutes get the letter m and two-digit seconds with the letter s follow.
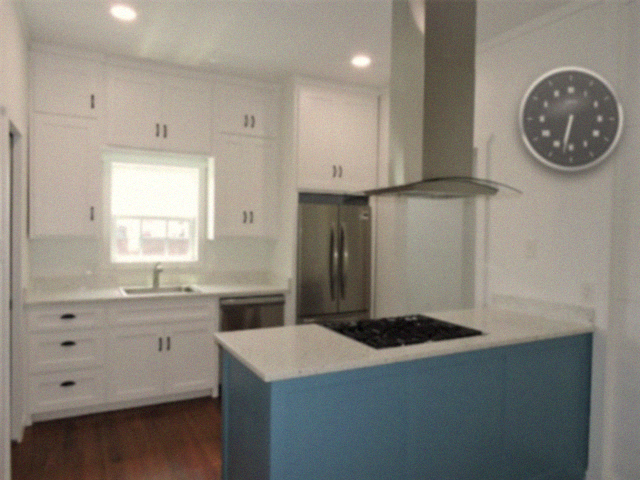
6h32
